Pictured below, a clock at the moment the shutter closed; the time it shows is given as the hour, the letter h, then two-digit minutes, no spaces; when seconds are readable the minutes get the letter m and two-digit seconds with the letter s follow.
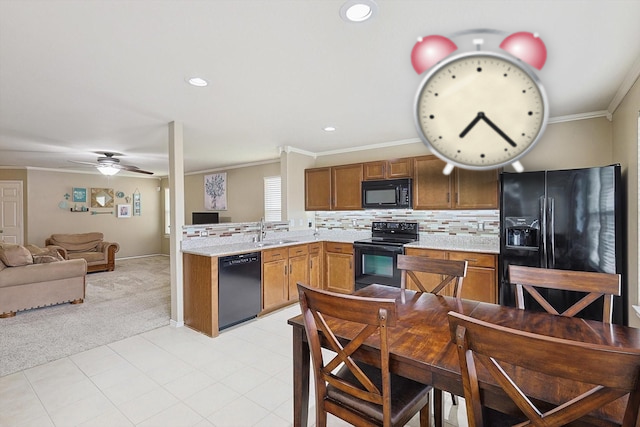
7h23
